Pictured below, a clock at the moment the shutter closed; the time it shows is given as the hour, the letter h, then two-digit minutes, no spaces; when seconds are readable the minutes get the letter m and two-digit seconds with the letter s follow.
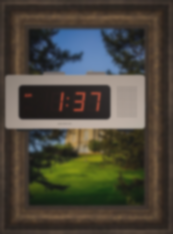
1h37
